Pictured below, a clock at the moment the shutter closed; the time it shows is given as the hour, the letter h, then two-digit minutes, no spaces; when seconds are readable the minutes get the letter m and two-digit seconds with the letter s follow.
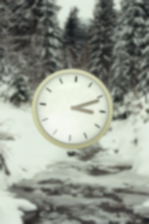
3h11
